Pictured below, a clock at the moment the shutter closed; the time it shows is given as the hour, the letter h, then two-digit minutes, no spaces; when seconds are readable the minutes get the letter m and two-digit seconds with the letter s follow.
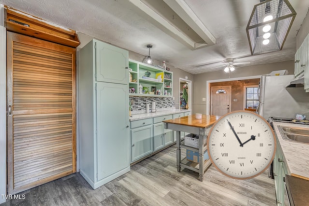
1h55
